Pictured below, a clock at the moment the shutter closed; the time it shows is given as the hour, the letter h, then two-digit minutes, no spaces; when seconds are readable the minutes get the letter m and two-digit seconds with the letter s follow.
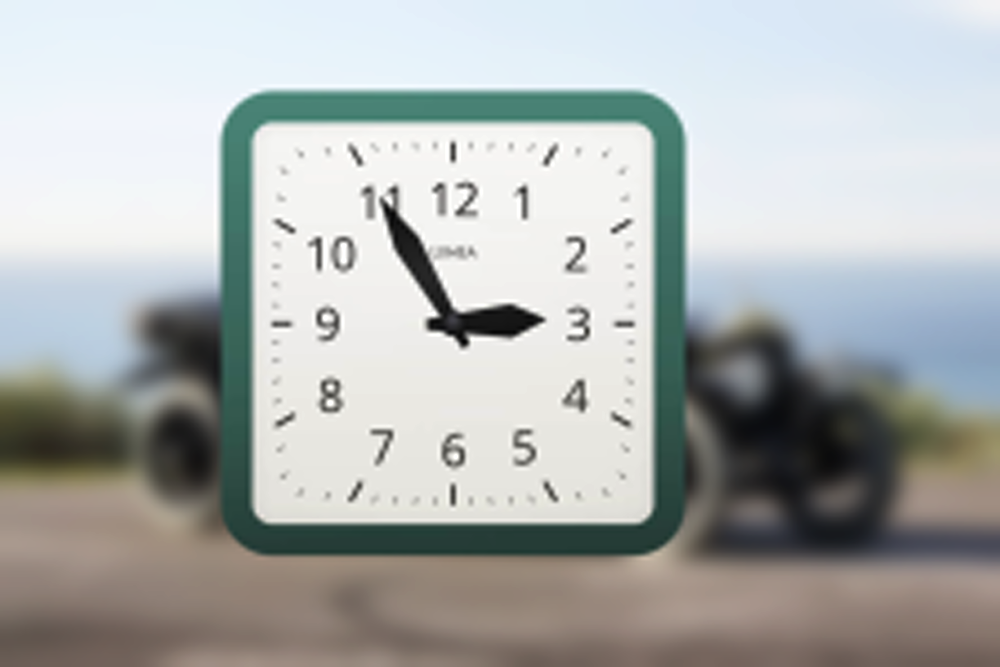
2h55
